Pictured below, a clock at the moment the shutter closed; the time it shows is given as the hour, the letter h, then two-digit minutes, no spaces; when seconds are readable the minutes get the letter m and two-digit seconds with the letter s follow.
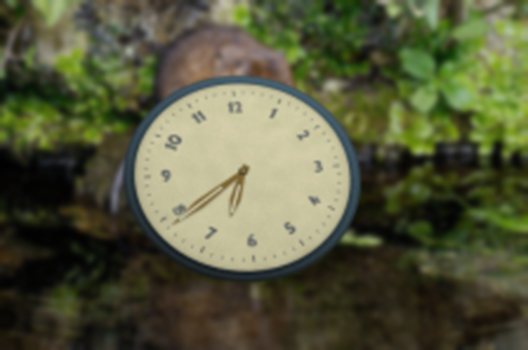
6h39
